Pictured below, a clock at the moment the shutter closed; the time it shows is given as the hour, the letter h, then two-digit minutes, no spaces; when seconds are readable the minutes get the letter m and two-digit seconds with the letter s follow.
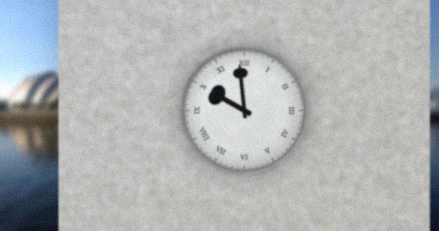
9h59
